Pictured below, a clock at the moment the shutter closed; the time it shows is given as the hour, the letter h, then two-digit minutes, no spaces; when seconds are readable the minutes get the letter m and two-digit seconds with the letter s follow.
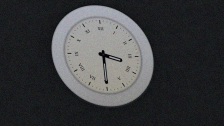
3h30
